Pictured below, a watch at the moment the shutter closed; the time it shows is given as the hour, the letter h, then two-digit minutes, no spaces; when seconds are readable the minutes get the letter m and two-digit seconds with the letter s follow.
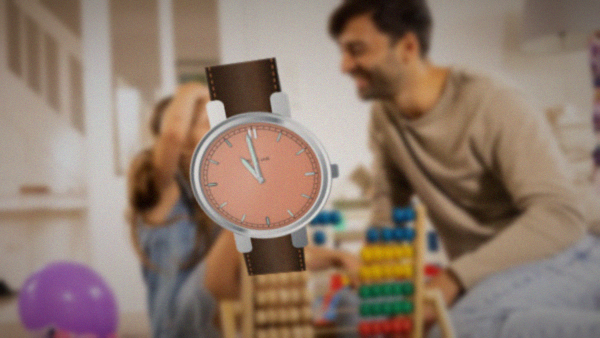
10h59
